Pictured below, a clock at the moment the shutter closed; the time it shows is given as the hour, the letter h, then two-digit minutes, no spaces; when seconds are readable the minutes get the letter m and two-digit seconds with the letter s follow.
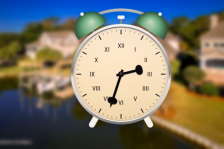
2h33
